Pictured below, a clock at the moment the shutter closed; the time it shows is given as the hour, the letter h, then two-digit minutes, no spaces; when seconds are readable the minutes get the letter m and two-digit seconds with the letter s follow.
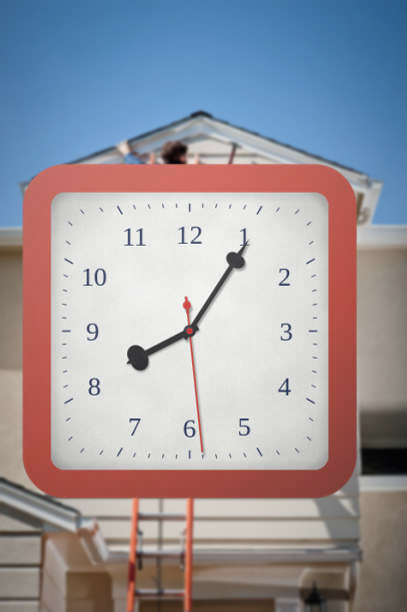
8h05m29s
